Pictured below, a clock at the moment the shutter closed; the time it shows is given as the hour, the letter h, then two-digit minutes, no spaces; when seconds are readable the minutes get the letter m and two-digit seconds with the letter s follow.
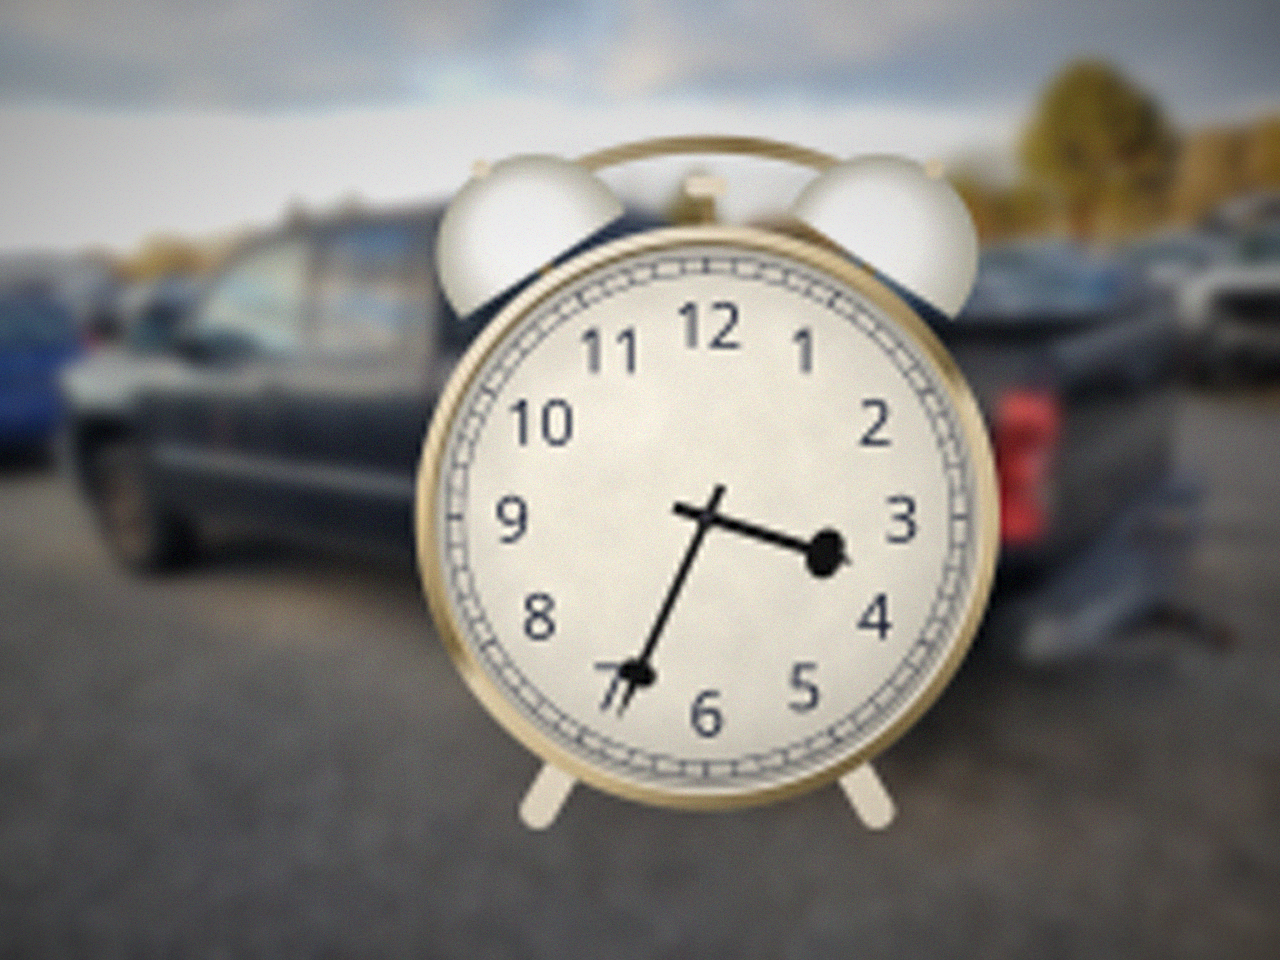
3h34
